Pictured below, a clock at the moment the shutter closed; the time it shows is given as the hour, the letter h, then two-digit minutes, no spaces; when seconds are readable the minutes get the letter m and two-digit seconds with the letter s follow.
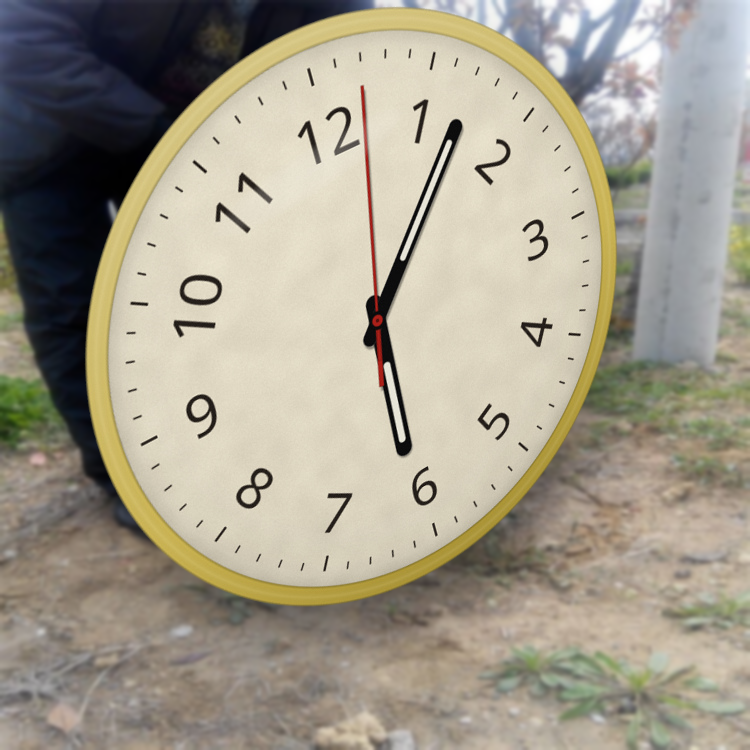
6h07m02s
